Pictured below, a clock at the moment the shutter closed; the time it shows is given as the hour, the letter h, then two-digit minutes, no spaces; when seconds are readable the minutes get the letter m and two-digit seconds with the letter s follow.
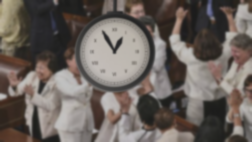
12h55
